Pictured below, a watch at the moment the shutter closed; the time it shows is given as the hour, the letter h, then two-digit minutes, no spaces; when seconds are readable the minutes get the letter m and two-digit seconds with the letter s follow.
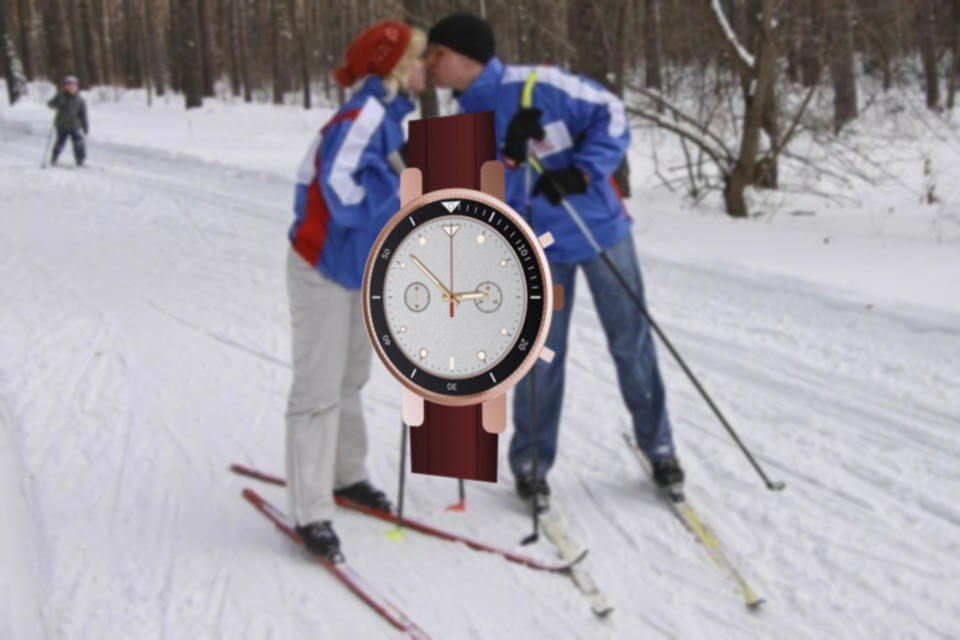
2h52
